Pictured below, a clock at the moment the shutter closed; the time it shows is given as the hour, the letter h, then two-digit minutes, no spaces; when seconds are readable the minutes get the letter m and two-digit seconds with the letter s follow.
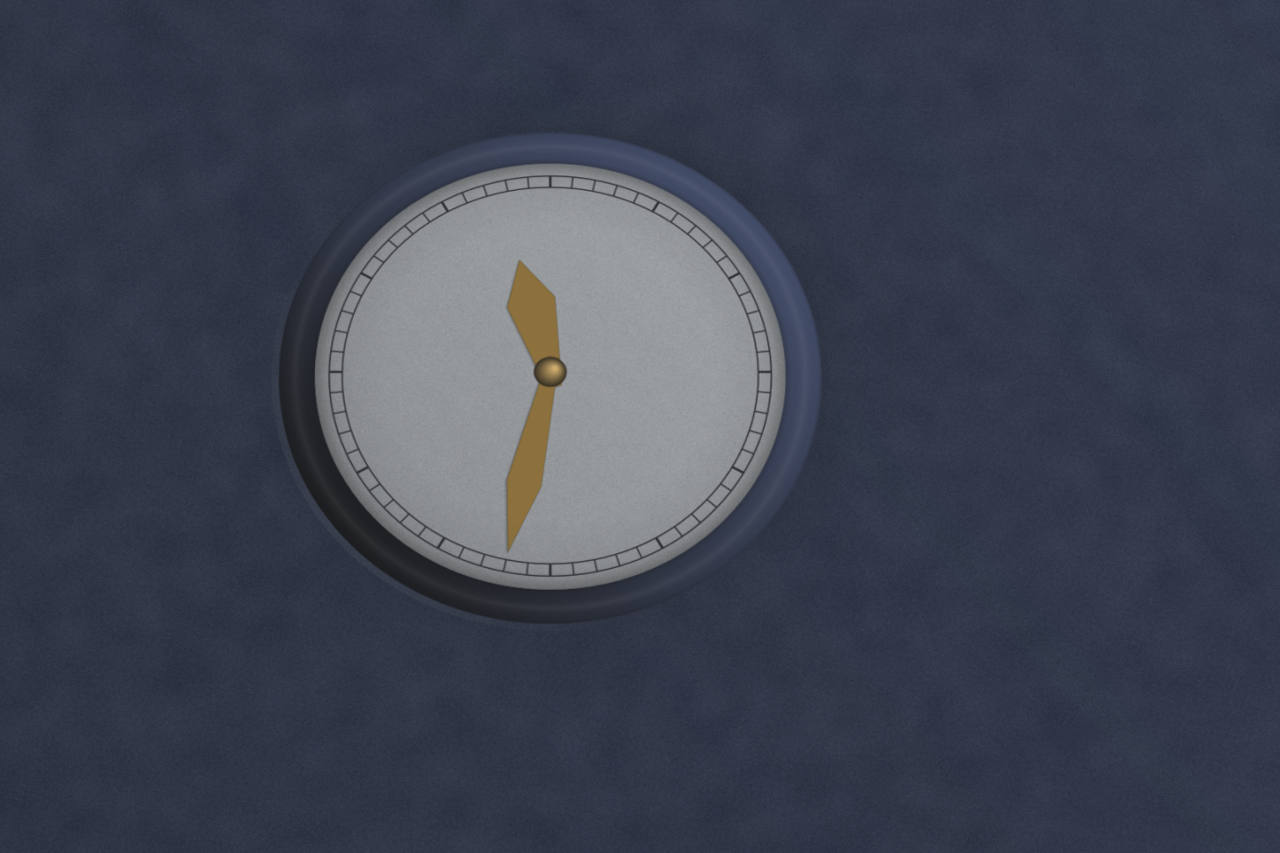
11h32
